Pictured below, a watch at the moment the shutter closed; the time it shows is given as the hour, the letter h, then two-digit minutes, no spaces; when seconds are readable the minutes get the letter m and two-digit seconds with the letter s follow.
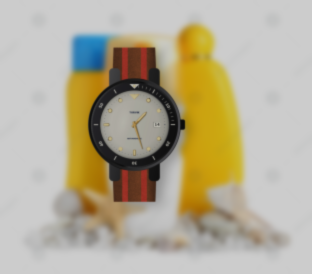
1h27
